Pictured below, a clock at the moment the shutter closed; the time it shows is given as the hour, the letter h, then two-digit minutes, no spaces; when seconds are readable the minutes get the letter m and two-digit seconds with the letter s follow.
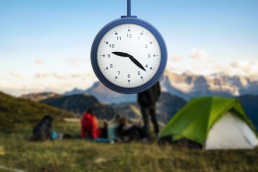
9h22
